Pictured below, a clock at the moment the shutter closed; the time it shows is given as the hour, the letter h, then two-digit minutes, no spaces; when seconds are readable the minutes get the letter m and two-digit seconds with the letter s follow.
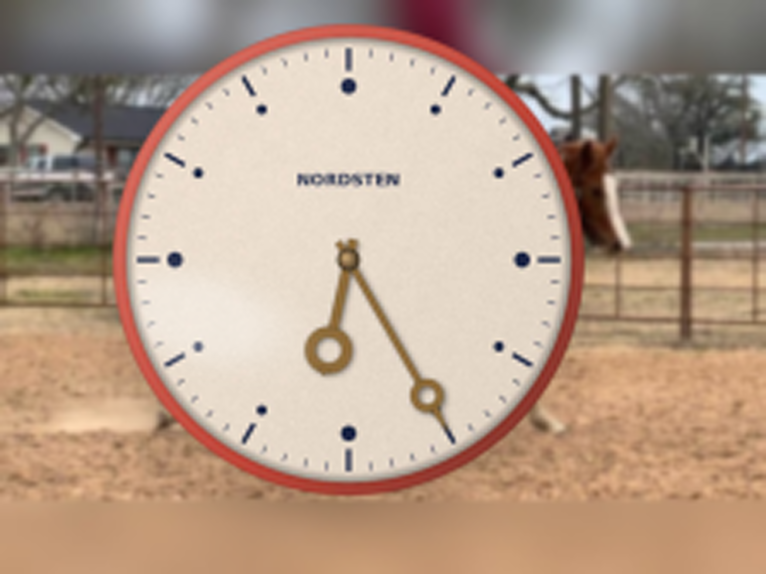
6h25
